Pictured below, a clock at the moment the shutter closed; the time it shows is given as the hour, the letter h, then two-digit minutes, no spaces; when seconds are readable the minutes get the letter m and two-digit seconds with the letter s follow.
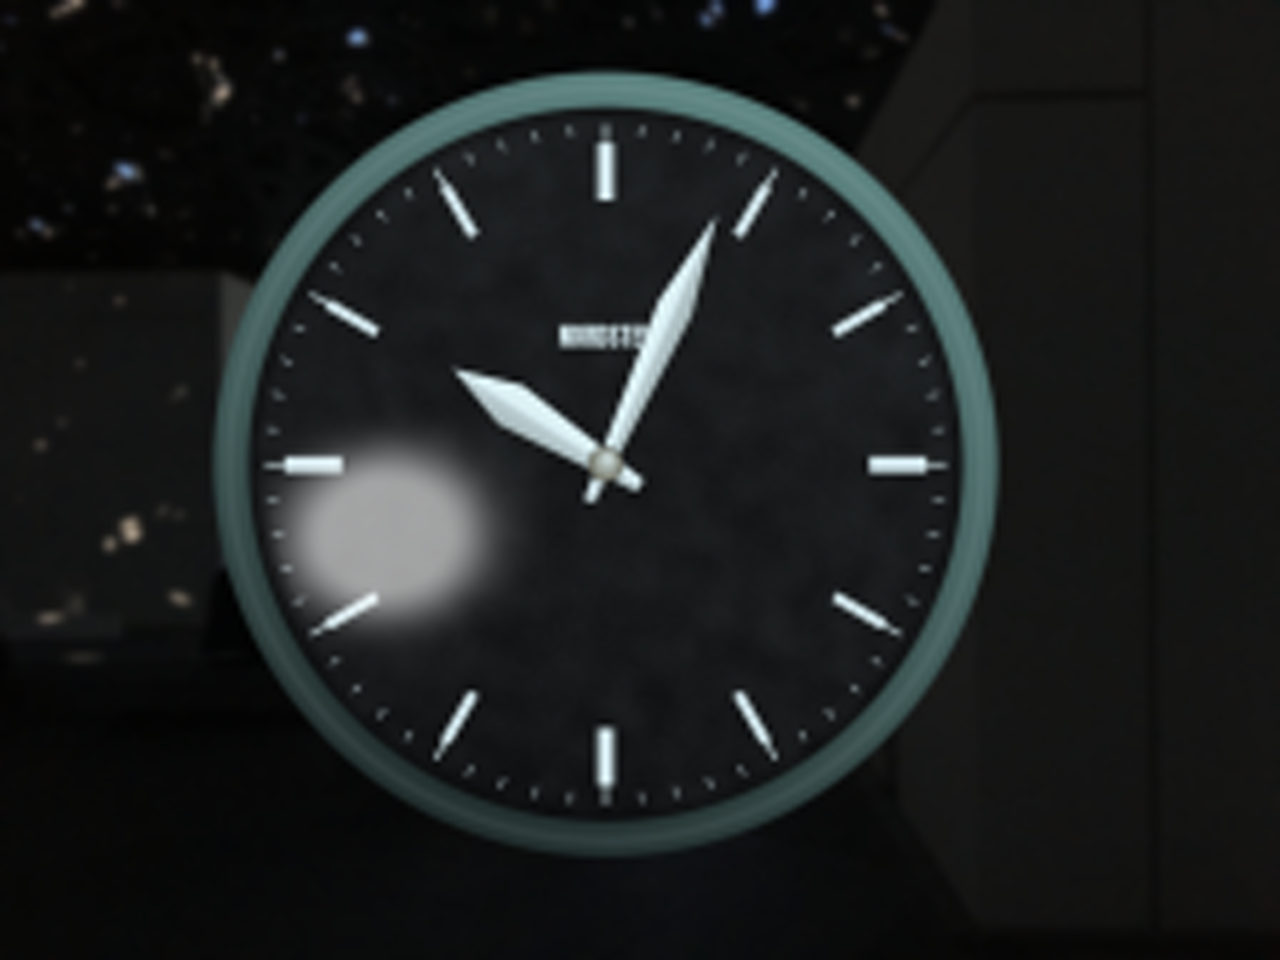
10h04
